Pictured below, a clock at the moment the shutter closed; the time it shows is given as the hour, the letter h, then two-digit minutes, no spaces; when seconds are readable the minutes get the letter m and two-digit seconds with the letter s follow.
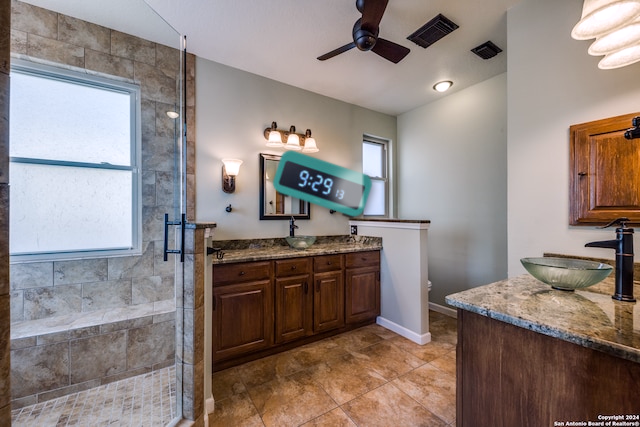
9h29
